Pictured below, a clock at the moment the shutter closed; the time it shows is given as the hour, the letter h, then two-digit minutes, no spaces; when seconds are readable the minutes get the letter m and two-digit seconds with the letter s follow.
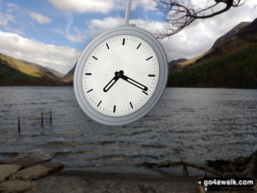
7h19
